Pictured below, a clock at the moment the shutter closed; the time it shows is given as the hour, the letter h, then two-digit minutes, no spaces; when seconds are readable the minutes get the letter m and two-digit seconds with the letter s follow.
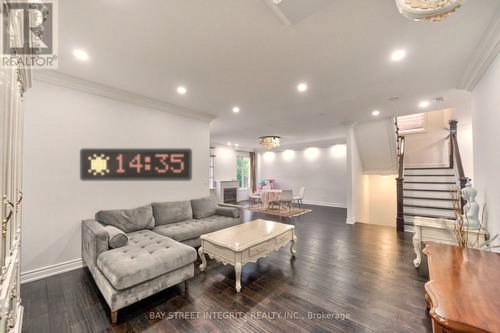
14h35
